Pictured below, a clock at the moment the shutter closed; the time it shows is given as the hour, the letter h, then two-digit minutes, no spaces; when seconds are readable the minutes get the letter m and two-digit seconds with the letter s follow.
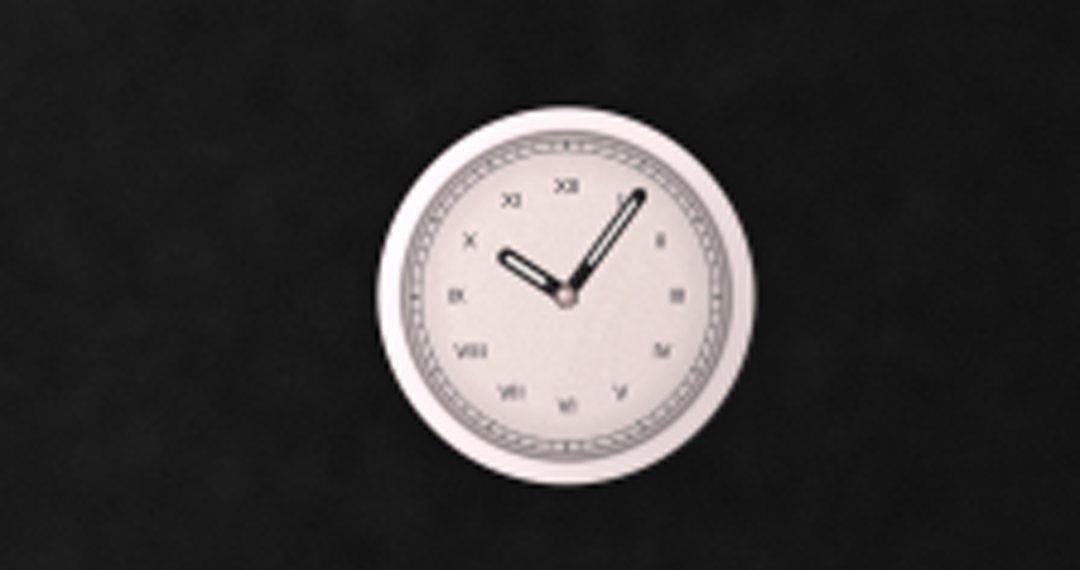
10h06
